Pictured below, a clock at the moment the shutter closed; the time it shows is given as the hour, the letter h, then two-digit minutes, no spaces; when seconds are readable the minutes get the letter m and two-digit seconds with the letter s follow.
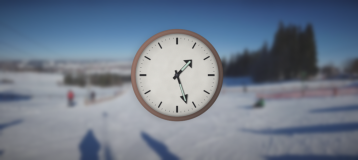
1h27
